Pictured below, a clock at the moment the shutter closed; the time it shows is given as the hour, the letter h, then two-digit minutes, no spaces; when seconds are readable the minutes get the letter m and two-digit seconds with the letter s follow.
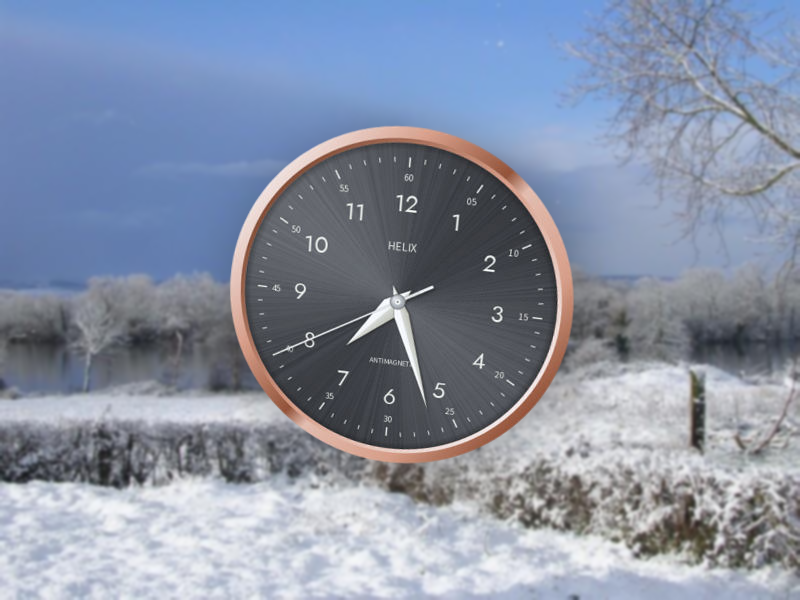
7h26m40s
